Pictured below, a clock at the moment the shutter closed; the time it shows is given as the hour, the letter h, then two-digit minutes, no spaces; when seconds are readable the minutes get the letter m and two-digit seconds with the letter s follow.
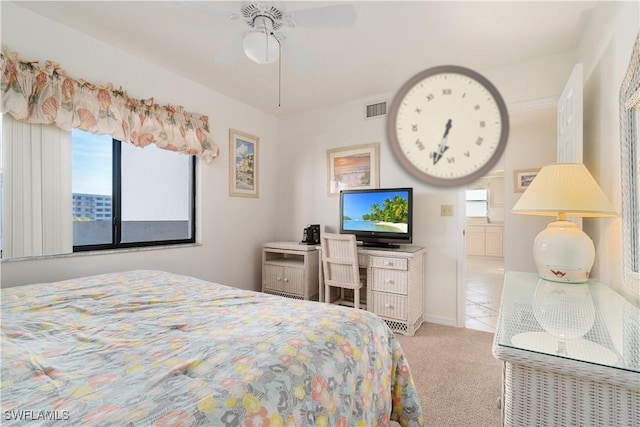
6h34
